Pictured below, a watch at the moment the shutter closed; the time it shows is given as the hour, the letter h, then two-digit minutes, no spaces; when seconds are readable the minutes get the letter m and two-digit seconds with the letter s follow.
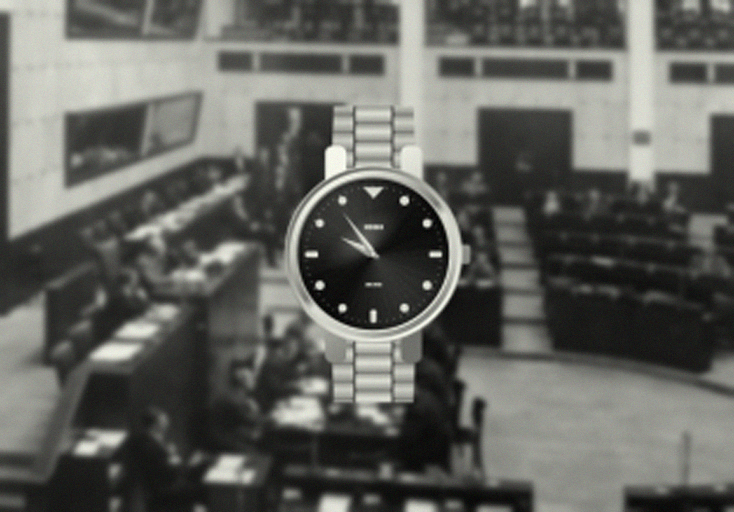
9h54
